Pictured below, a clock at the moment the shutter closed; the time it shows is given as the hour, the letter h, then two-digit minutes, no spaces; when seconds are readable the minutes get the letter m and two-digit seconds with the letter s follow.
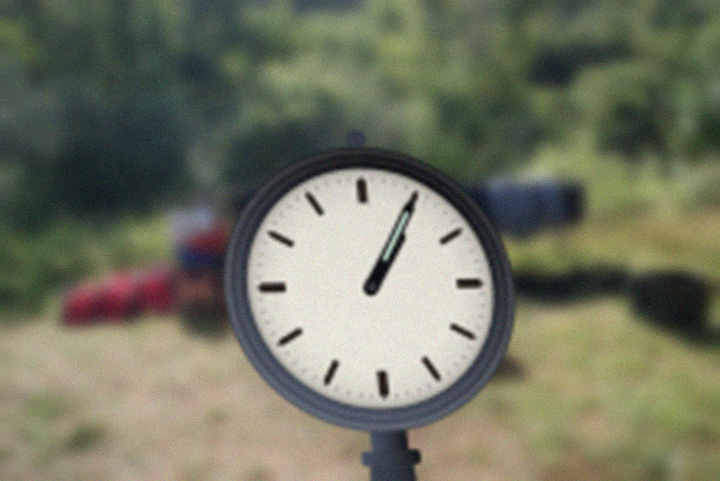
1h05
